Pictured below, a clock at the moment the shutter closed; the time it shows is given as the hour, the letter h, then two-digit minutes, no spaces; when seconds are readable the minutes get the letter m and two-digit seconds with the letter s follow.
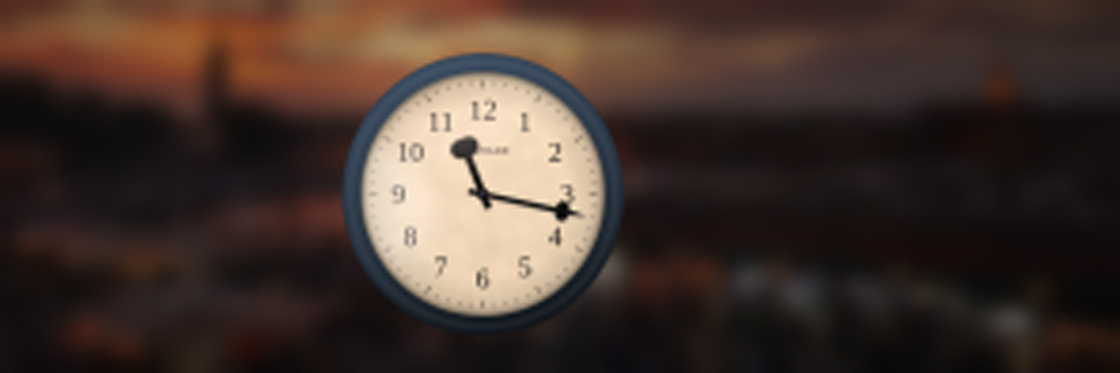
11h17
